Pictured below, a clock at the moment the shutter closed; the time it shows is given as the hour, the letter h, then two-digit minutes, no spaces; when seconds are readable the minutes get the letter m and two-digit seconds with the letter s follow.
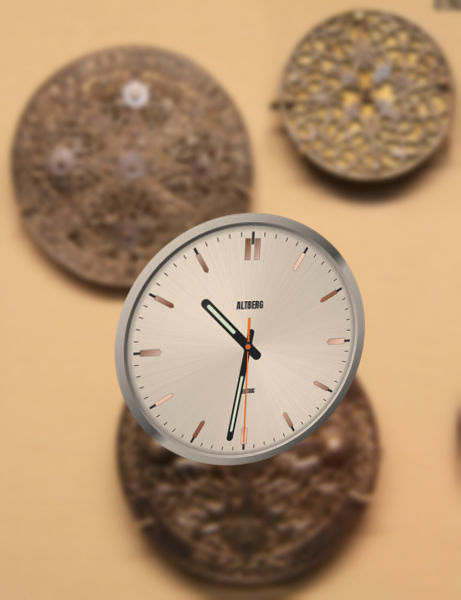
10h31m30s
